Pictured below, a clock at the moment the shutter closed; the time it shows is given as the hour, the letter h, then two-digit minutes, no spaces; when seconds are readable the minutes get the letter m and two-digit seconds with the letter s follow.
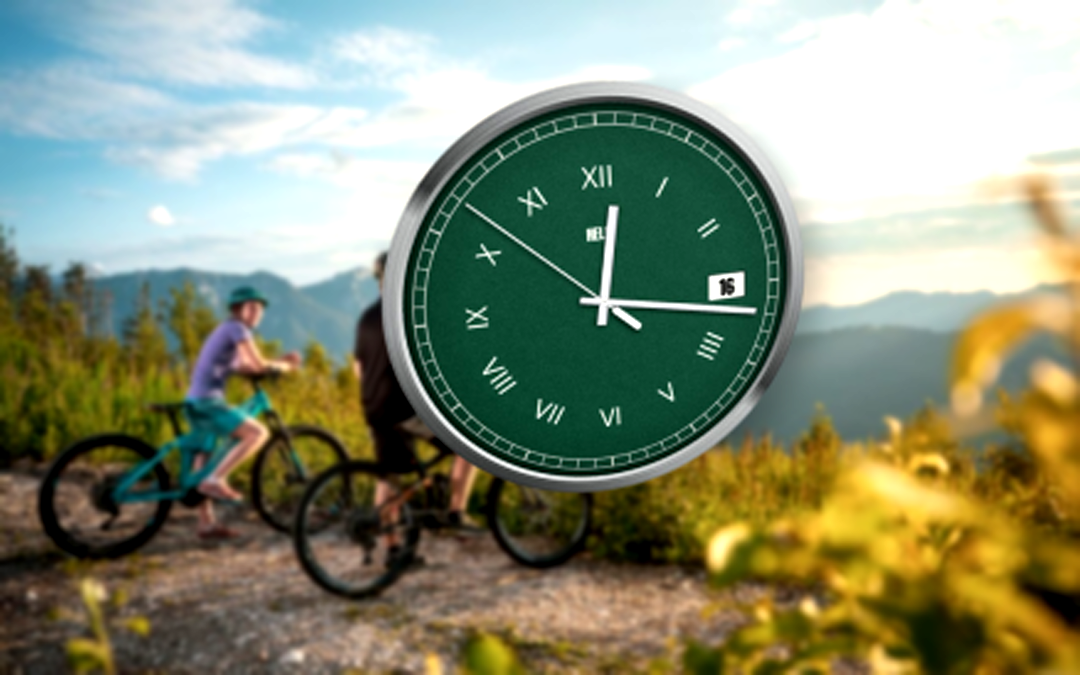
12h16m52s
